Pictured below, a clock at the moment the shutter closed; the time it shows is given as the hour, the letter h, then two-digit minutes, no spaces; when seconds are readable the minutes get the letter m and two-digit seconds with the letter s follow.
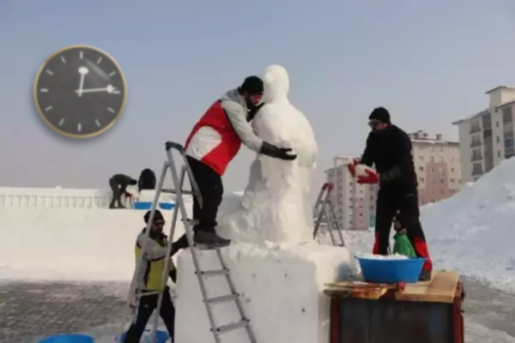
12h14
